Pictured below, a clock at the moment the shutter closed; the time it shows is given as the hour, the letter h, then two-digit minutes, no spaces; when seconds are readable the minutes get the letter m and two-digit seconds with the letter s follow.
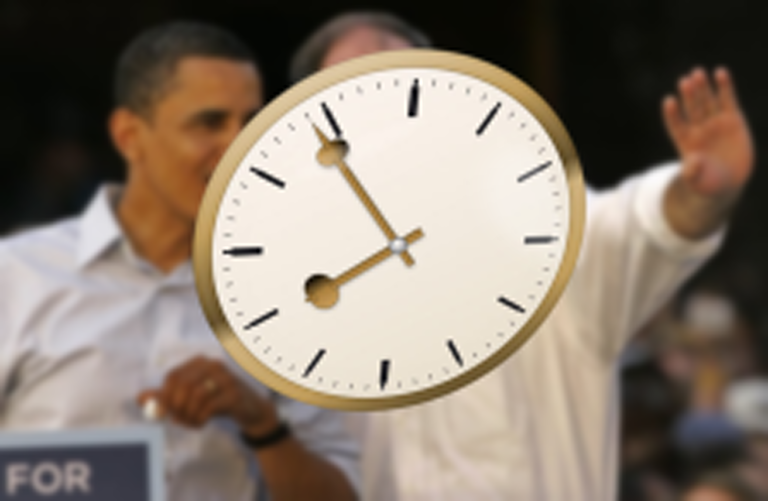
7h54
